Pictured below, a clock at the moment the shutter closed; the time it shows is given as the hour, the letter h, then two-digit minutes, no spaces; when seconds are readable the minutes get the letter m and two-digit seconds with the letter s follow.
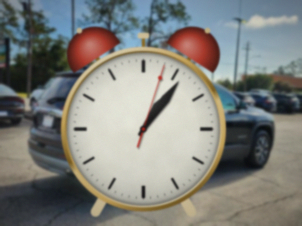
1h06m03s
